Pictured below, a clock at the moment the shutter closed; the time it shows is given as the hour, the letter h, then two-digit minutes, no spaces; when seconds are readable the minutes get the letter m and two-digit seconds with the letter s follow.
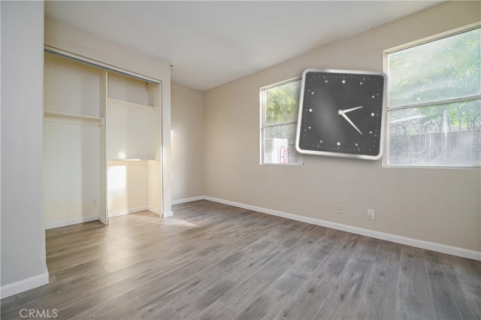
2h22
